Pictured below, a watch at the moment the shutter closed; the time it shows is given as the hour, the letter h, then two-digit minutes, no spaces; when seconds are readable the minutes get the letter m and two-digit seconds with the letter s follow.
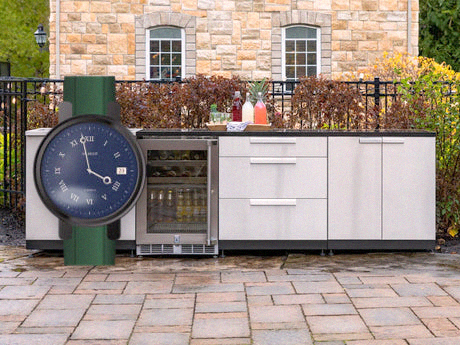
3h58
